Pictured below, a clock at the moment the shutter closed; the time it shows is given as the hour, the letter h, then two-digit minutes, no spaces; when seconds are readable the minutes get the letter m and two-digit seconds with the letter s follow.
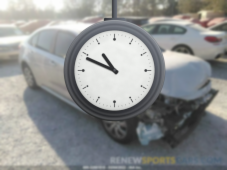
10h49
